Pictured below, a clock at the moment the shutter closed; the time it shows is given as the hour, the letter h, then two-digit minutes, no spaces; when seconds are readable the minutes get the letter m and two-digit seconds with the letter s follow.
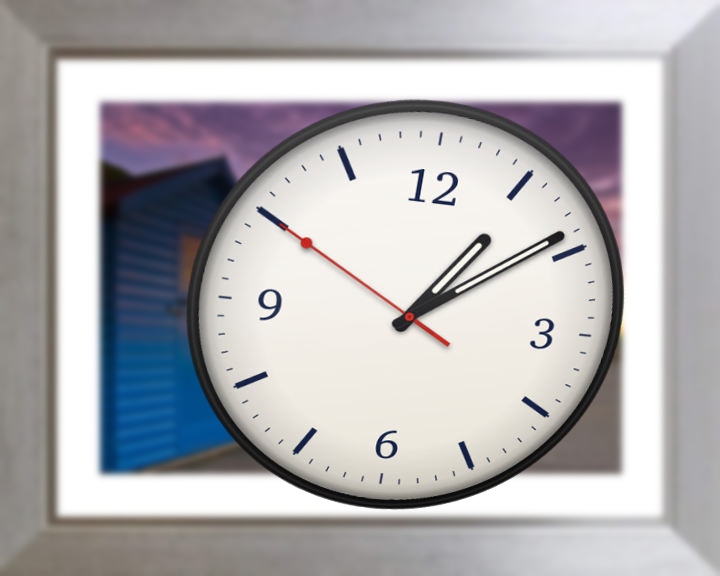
1h08m50s
